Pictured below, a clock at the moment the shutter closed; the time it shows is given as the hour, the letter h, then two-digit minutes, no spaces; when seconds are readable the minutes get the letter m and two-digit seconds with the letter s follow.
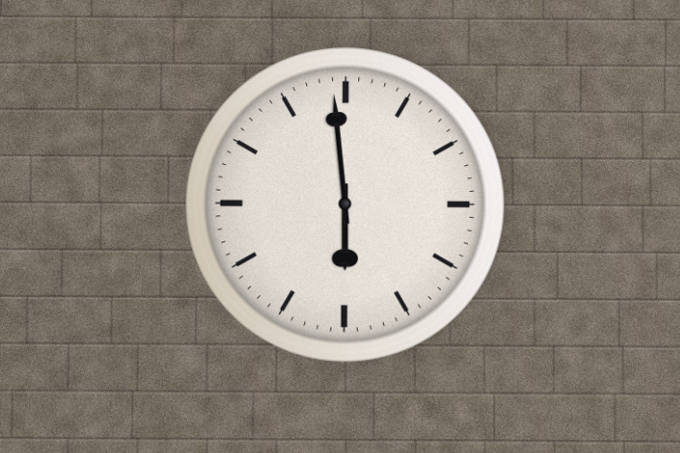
5h59
